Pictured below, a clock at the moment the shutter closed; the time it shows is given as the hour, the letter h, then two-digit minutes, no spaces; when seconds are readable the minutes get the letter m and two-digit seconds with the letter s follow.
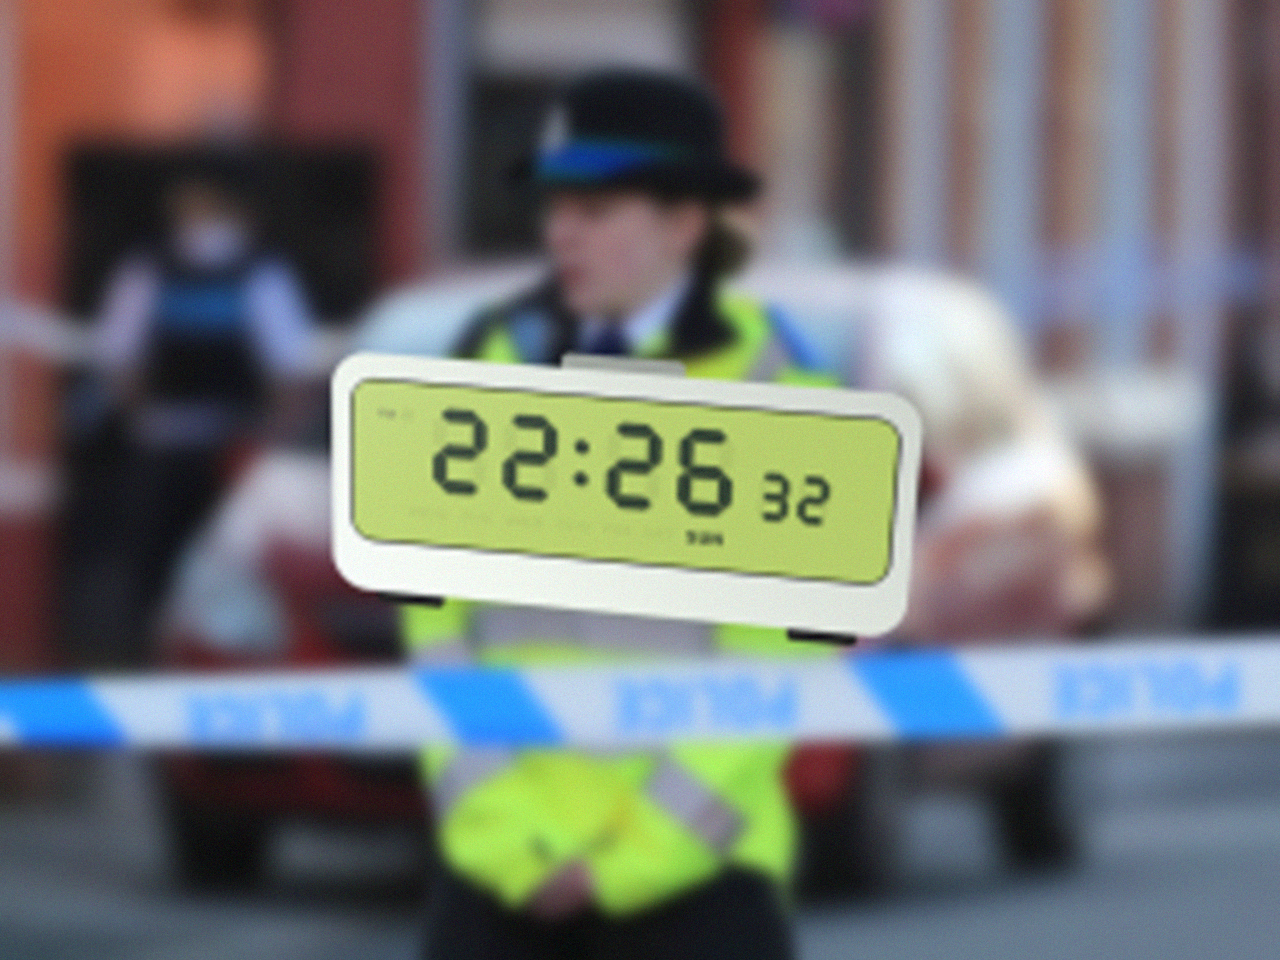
22h26m32s
